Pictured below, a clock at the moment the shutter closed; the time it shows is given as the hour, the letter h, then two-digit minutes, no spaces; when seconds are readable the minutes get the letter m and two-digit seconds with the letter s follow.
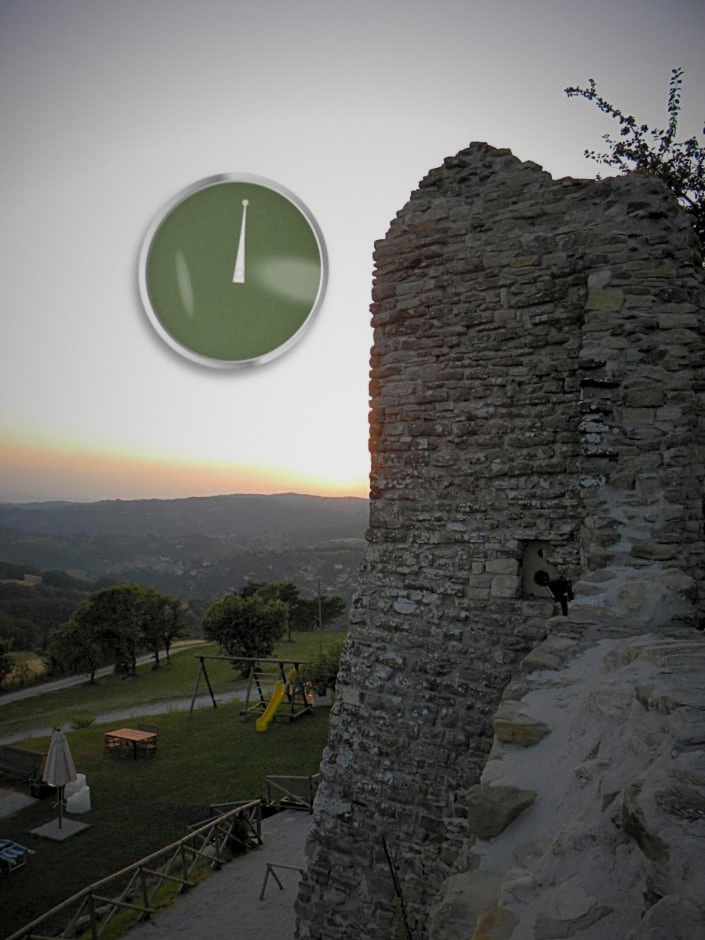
12h00
